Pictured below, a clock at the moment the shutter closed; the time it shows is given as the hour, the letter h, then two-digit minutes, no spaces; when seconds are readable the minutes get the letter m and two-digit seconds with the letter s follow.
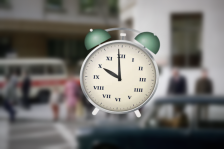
9h59
